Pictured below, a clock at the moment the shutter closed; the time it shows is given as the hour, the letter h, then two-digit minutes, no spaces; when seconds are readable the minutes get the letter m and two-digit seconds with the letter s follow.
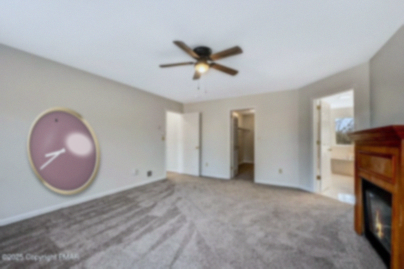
8h40
